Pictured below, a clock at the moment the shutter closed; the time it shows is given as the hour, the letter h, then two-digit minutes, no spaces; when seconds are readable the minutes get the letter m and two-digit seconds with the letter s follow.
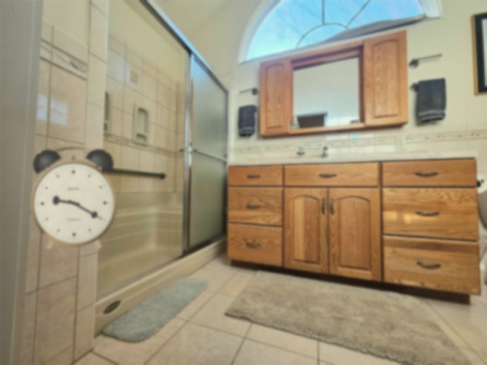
9h20
